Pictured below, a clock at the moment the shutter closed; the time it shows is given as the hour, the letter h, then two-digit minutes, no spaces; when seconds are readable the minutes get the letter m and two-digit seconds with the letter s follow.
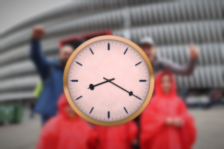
8h20
